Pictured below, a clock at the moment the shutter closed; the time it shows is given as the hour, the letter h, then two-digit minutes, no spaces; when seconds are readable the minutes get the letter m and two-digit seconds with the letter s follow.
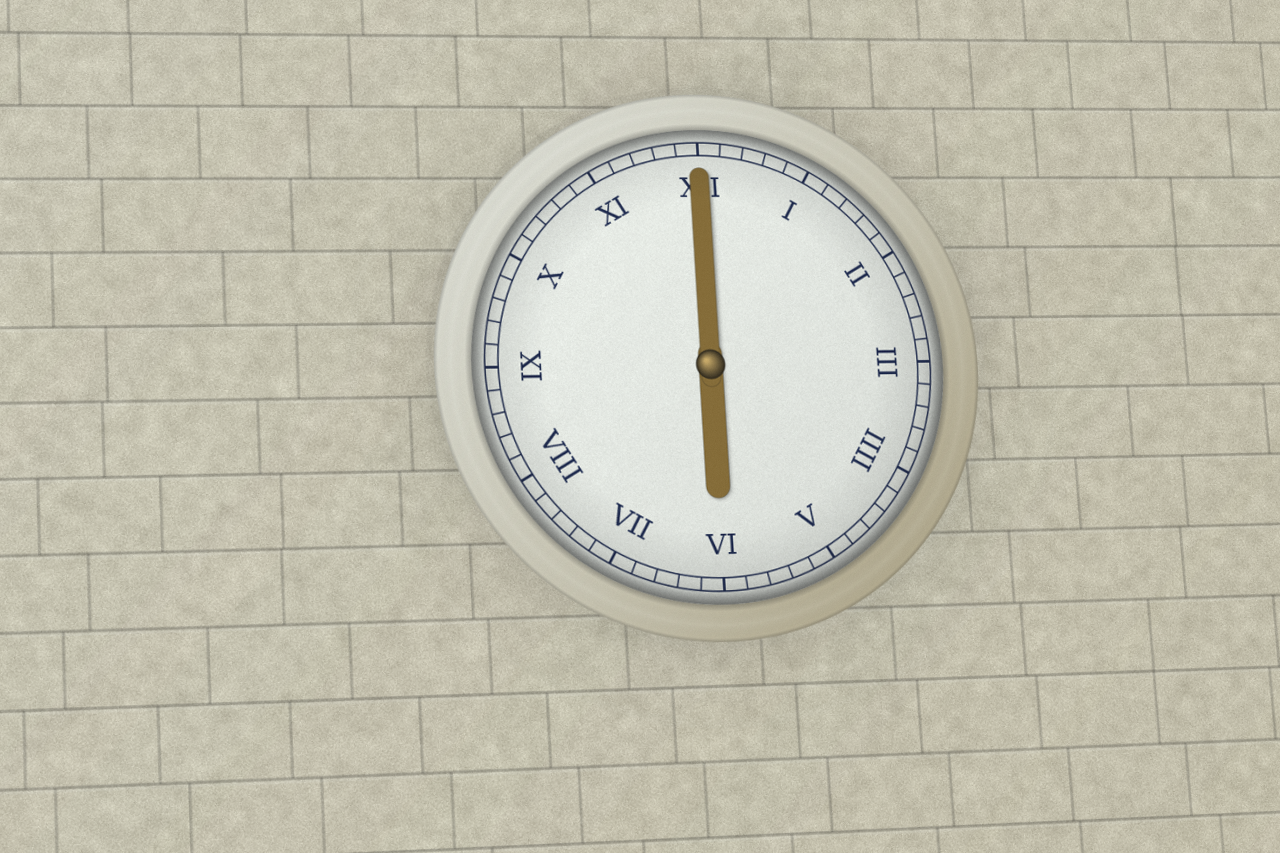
6h00
